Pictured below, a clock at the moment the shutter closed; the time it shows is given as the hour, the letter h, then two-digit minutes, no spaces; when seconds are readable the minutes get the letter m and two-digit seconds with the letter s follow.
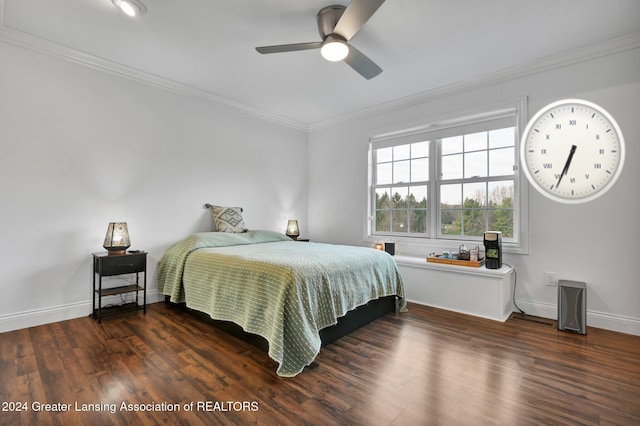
6h34
